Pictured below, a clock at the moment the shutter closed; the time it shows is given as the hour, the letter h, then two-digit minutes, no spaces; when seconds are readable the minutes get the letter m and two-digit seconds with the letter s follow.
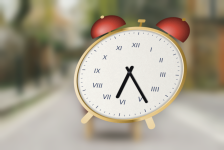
6h24
